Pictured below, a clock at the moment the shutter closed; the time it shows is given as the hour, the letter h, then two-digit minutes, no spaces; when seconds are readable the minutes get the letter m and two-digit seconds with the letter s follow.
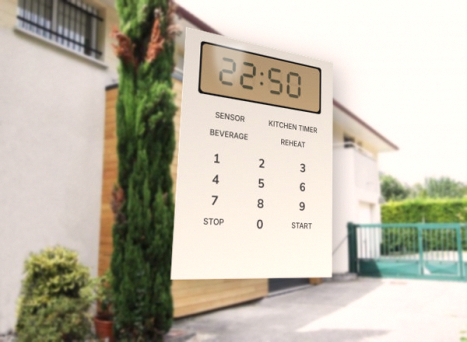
22h50
